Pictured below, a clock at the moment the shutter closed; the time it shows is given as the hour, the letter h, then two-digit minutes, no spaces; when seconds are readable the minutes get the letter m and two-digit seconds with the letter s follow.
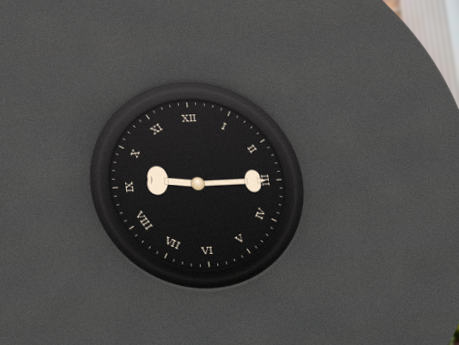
9h15
